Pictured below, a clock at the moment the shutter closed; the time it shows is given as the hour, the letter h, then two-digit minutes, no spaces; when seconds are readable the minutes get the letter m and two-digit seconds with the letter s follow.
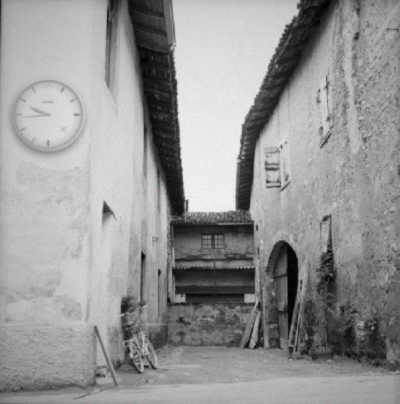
9h44
